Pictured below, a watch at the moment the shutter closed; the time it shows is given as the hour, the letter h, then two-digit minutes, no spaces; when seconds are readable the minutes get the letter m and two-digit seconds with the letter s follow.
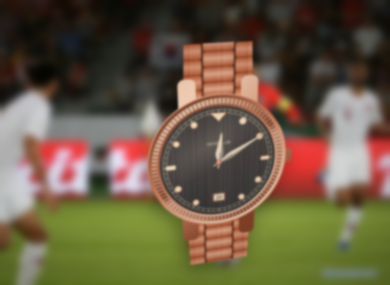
12h10
